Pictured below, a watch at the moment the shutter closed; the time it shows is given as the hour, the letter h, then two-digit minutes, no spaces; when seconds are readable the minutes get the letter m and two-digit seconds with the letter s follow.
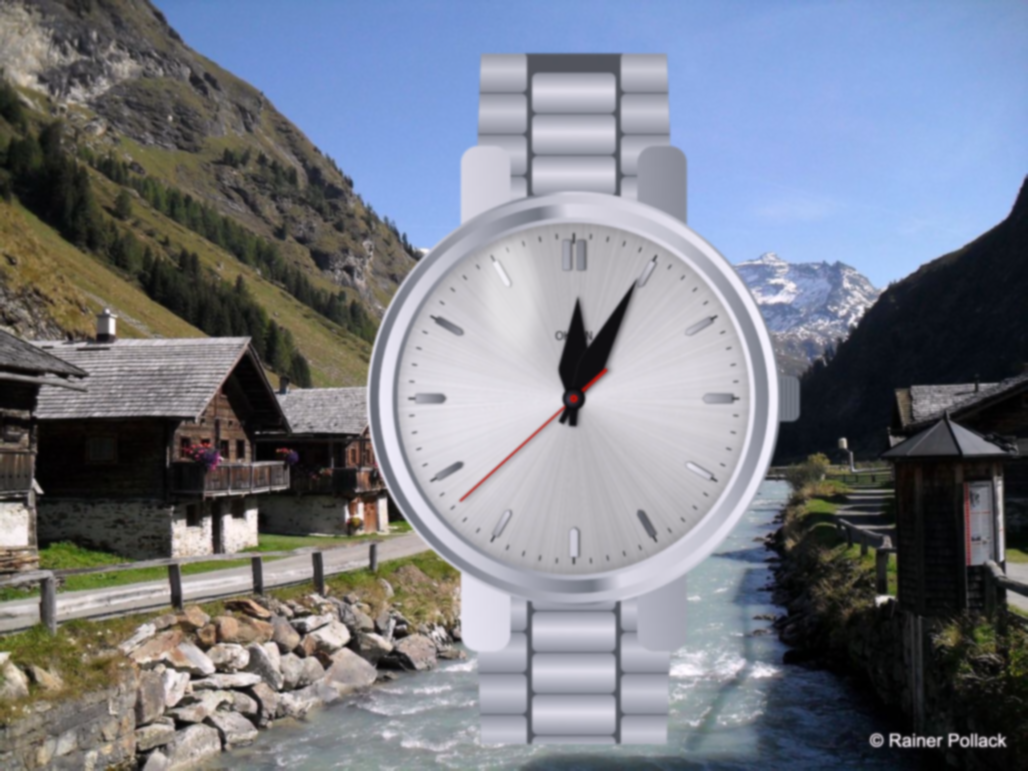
12h04m38s
